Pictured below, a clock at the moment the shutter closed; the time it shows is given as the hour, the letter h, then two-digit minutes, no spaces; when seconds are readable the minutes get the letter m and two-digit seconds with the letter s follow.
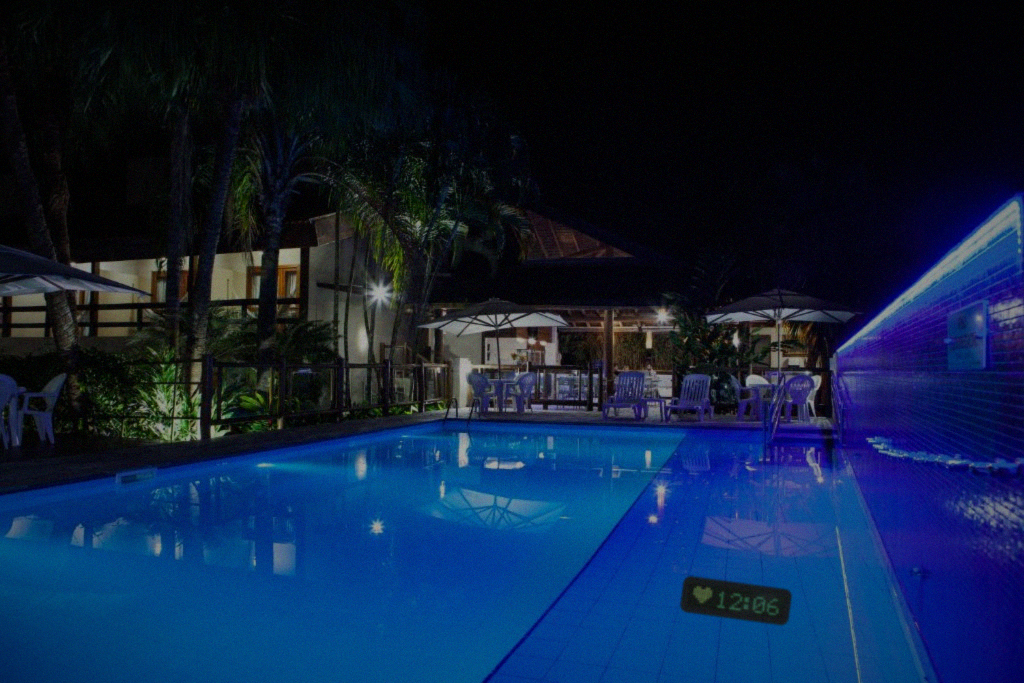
12h06
